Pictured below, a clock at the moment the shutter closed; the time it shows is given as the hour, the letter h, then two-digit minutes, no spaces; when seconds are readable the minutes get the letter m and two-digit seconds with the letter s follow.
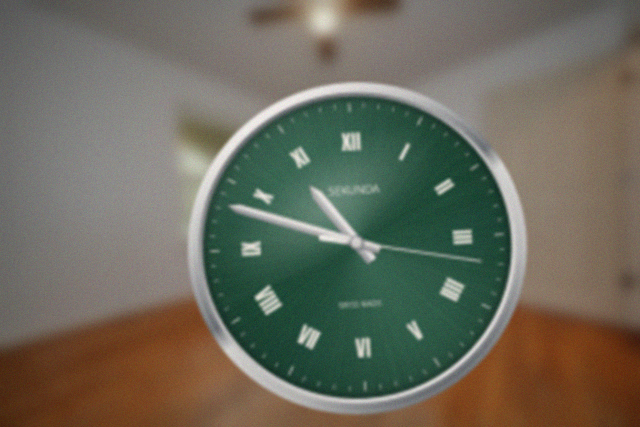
10h48m17s
